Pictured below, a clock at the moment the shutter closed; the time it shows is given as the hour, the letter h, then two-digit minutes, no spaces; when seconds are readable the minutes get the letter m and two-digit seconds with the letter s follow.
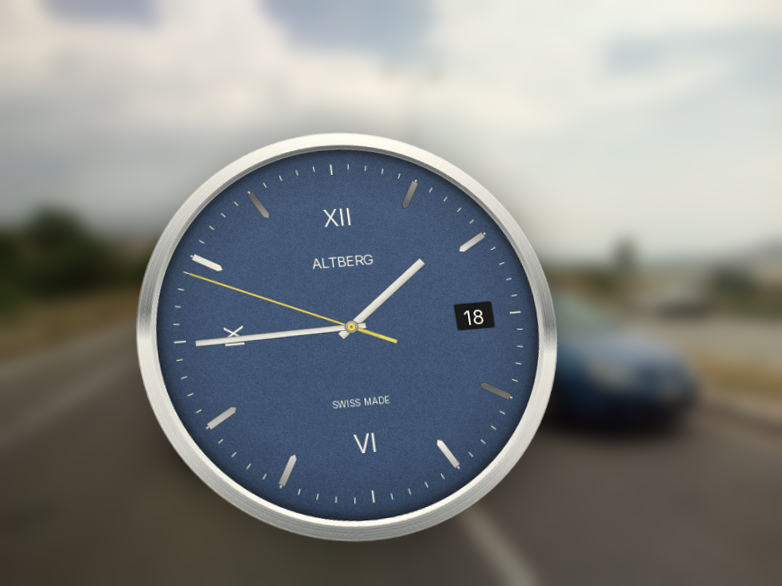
1h44m49s
